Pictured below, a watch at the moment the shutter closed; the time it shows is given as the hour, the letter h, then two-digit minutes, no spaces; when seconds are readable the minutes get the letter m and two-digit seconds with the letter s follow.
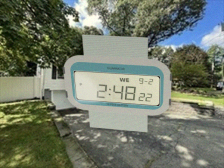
2h48m22s
